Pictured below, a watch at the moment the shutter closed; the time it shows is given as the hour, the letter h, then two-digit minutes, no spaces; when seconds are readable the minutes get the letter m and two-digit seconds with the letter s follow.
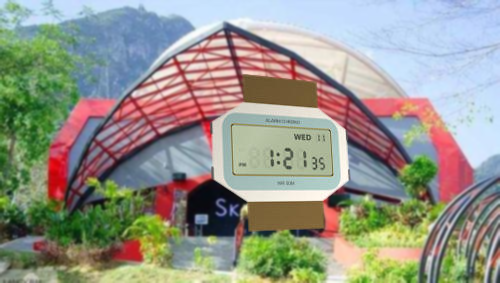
1h21m35s
